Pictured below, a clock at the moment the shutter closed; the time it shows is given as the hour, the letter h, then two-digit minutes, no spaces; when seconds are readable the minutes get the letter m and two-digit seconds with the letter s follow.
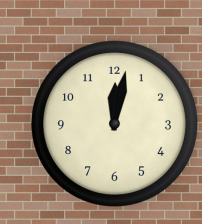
12h02
